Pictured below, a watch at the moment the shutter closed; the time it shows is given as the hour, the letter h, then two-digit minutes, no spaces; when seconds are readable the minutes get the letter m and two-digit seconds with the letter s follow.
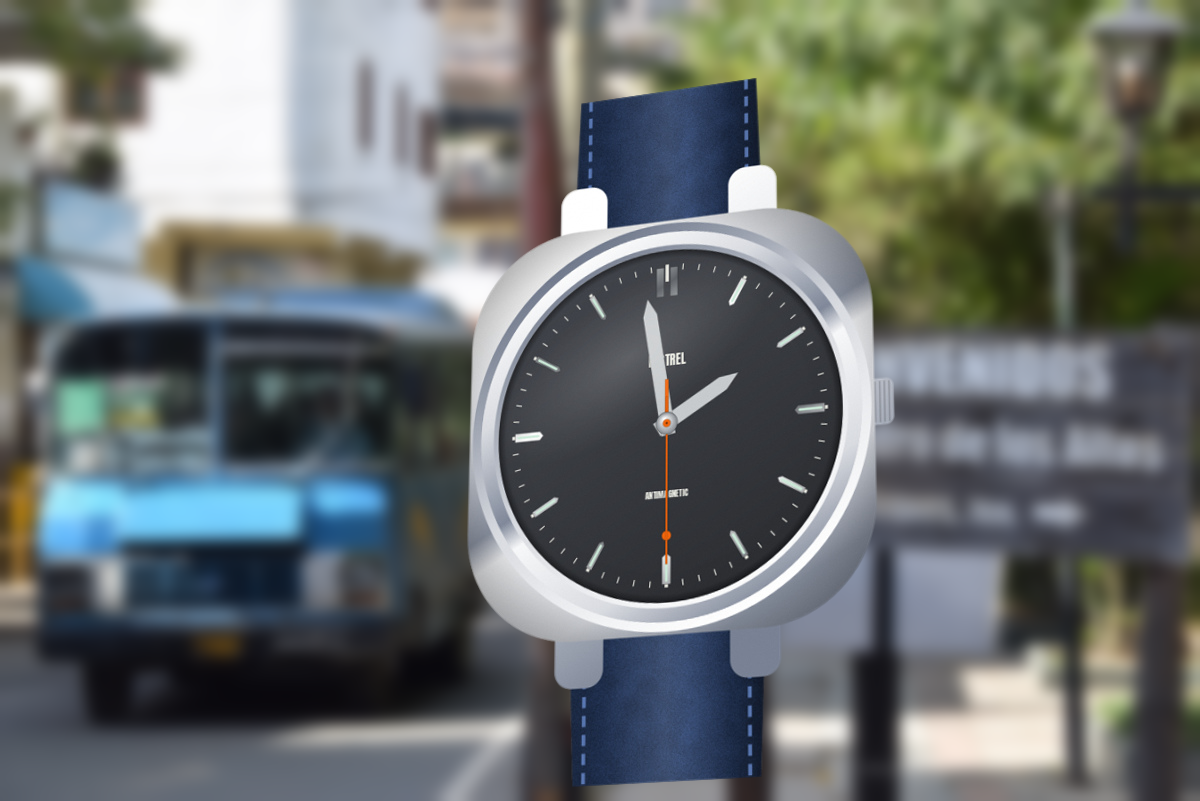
1h58m30s
